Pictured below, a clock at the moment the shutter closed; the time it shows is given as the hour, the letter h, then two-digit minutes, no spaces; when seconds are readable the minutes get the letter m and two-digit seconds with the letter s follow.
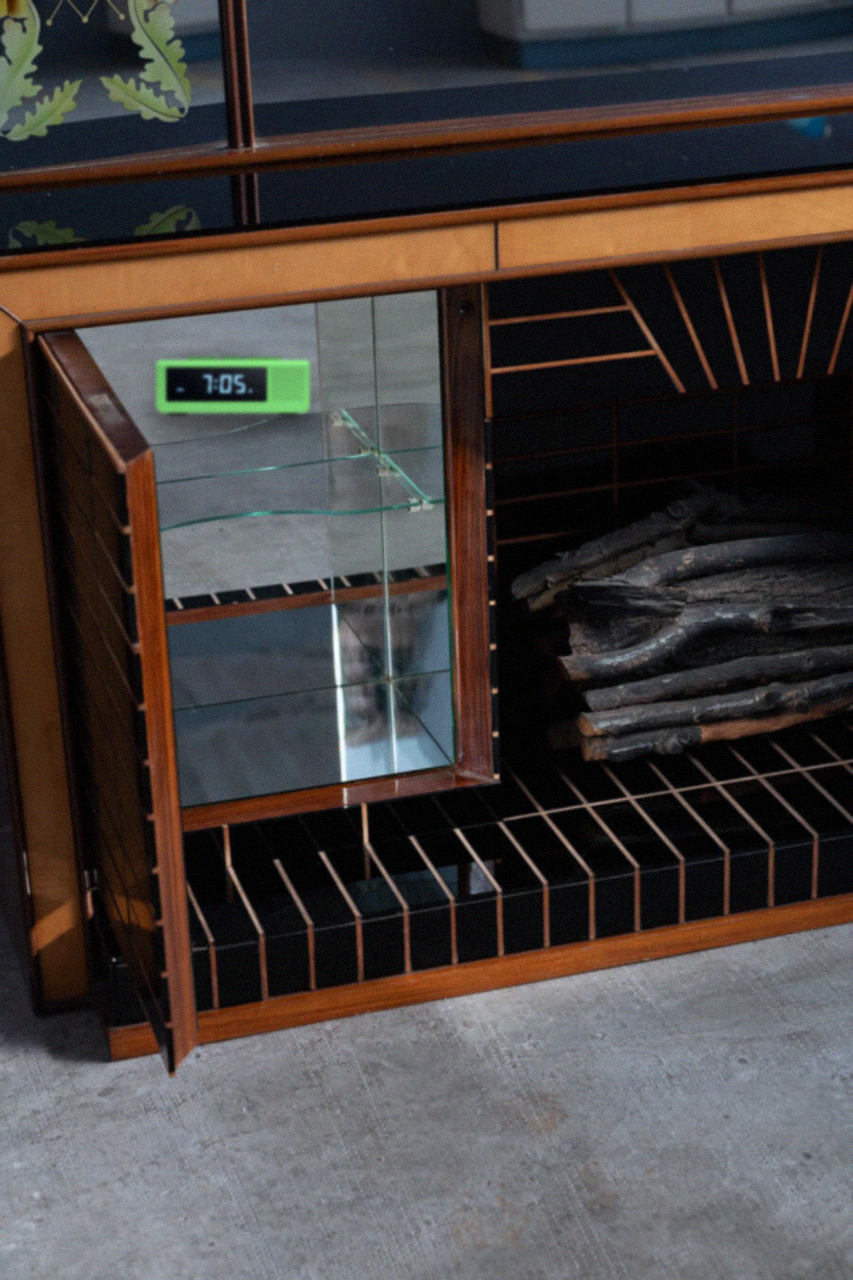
7h05
